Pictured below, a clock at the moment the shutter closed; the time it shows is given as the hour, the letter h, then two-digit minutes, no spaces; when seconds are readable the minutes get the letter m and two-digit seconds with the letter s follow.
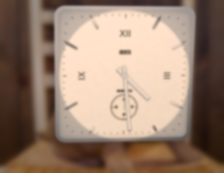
4h29
